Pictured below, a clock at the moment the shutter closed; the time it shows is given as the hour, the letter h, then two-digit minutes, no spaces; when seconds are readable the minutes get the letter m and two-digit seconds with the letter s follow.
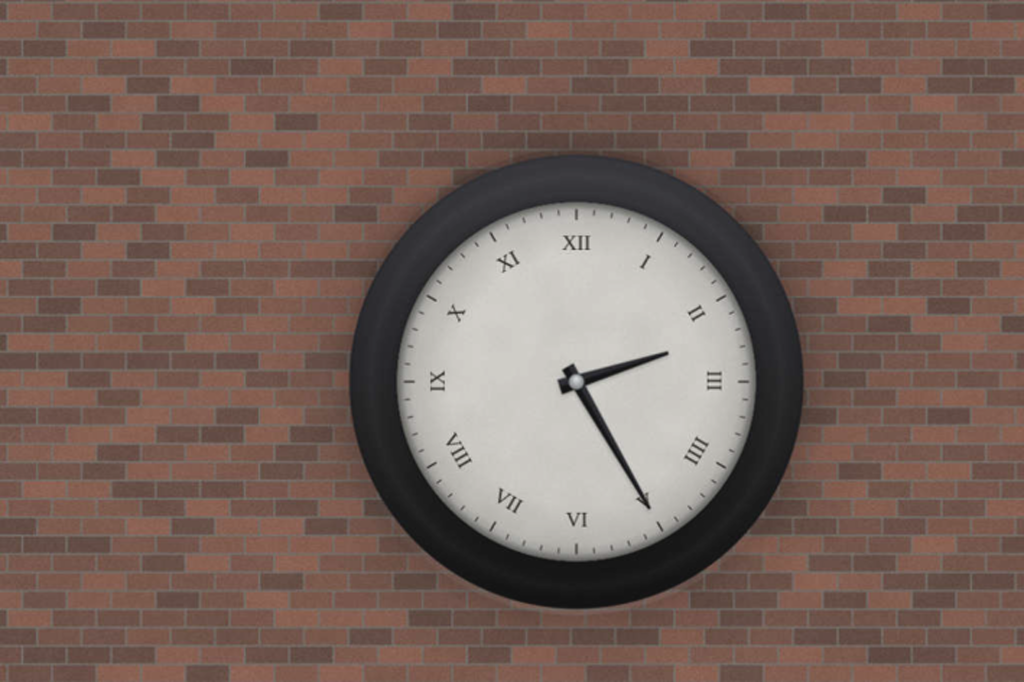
2h25
